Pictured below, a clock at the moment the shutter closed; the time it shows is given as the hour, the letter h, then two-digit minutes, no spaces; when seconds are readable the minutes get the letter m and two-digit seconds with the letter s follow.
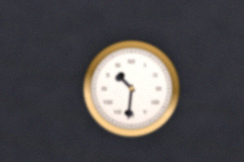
10h31
